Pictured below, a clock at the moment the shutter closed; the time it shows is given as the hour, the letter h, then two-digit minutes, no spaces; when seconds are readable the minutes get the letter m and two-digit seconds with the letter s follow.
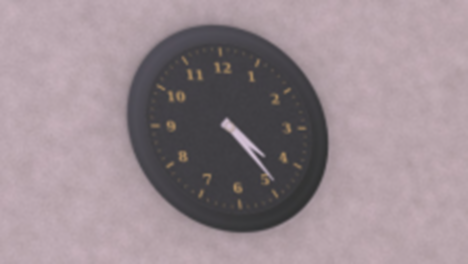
4h24
